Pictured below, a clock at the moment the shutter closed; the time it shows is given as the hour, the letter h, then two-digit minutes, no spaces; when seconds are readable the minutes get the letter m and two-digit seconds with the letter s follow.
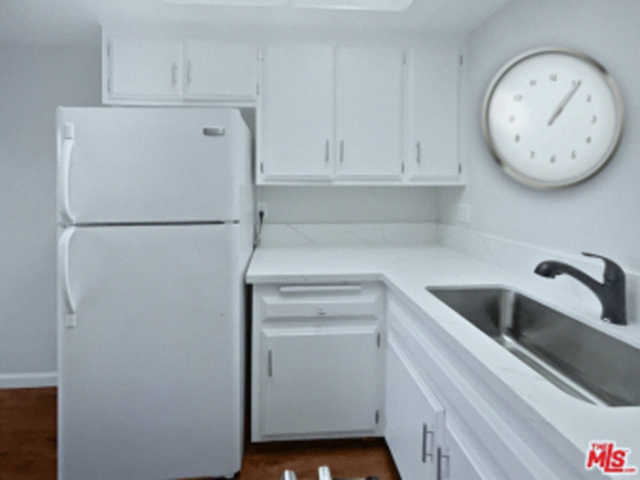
1h06
